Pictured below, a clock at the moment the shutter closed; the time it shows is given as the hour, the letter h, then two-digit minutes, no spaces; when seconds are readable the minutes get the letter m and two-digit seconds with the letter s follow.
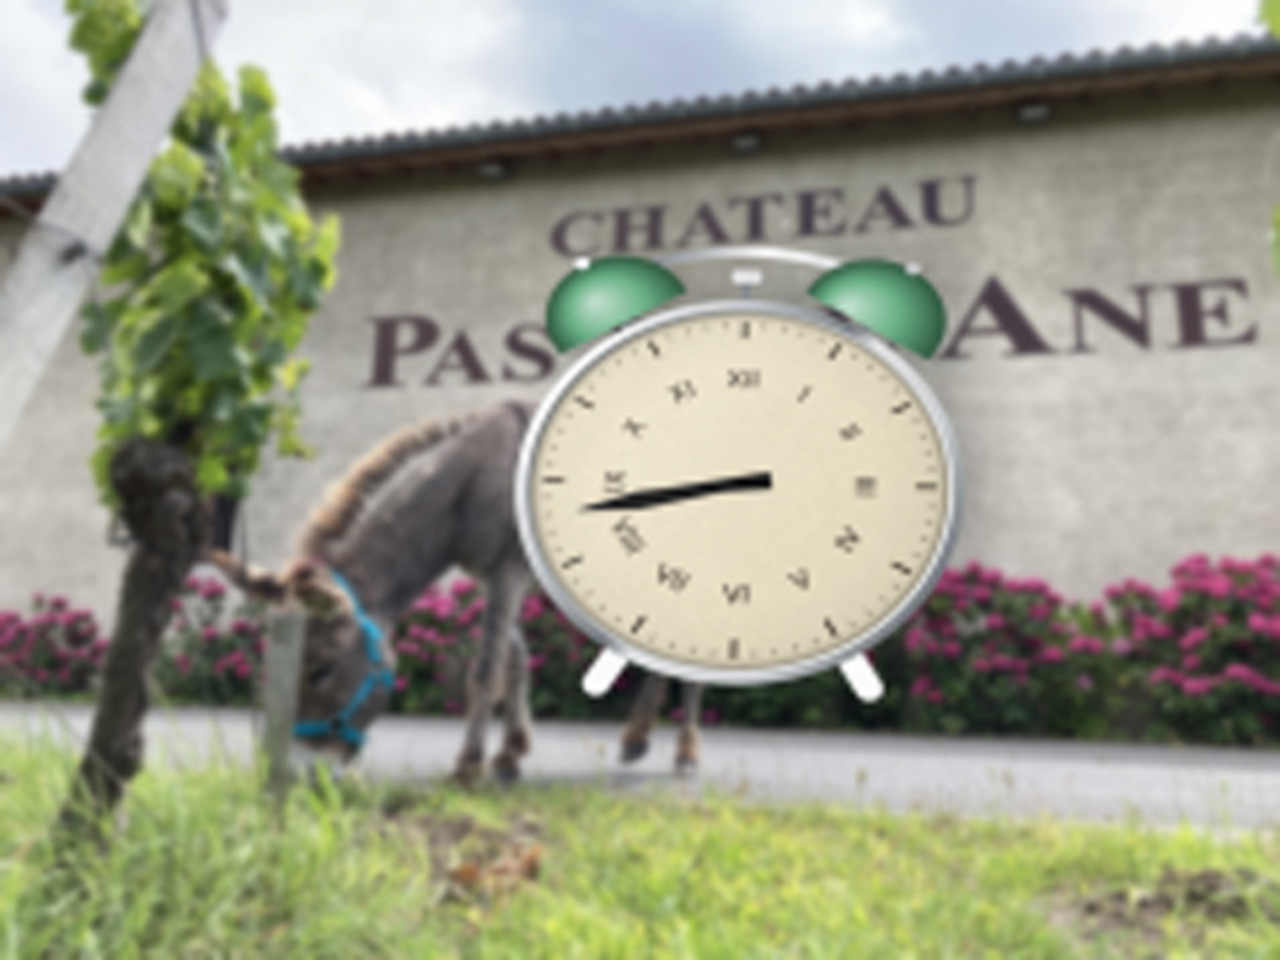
8h43
